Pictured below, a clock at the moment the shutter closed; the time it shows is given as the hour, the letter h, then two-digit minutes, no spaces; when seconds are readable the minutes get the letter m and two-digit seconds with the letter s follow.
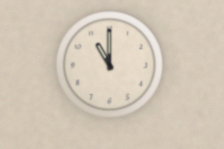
11h00
